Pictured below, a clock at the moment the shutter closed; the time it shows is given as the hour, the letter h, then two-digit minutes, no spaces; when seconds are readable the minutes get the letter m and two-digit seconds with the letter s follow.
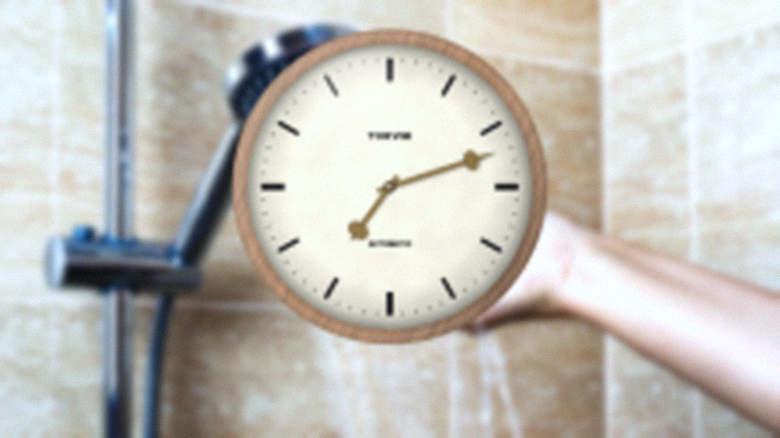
7h12
